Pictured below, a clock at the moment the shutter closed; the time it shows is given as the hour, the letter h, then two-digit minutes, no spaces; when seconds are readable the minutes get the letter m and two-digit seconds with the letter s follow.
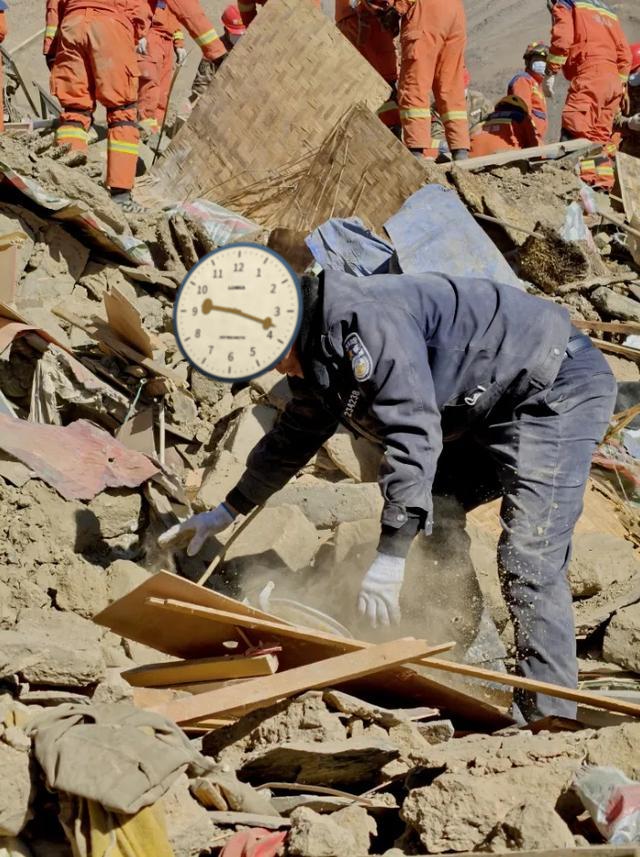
9h18
